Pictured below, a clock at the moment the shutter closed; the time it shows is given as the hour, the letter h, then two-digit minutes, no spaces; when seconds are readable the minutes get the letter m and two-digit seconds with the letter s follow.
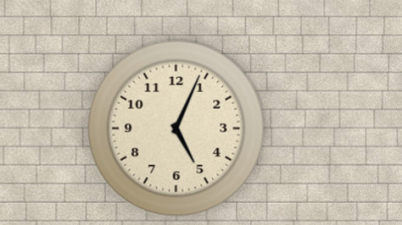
5h04
